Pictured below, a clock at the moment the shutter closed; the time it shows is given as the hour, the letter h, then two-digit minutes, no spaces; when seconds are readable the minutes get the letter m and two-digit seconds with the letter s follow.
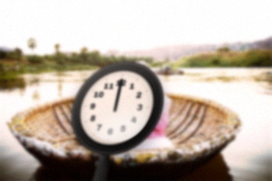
12h00
